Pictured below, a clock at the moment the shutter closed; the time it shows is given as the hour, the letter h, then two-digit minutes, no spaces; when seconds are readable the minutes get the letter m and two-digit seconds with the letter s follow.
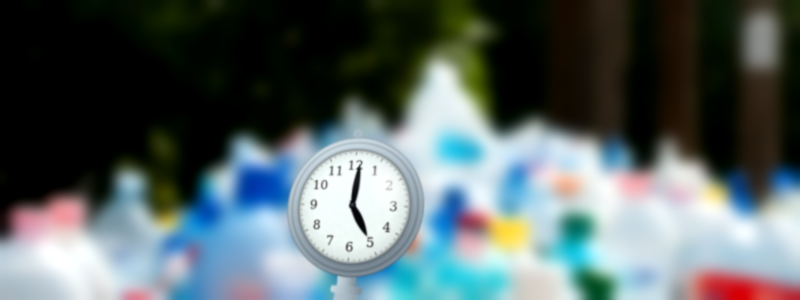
5h01
